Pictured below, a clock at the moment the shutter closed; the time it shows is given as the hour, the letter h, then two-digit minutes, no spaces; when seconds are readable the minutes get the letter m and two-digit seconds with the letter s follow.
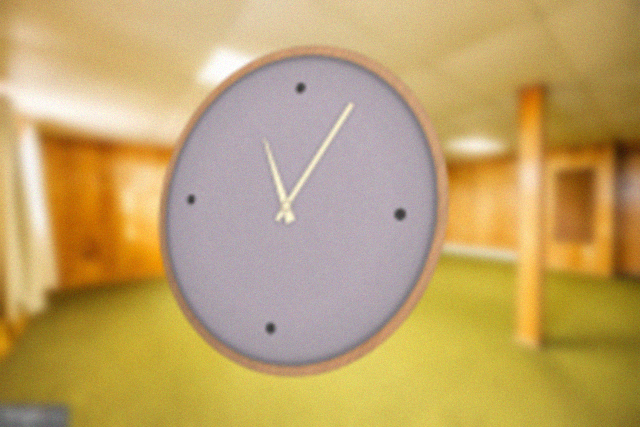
11h05
